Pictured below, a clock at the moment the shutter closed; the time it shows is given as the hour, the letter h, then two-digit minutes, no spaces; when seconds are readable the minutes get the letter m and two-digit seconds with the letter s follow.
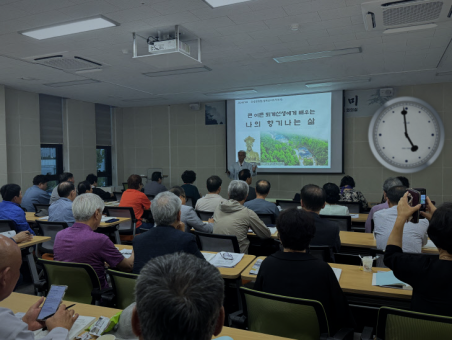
4h59
